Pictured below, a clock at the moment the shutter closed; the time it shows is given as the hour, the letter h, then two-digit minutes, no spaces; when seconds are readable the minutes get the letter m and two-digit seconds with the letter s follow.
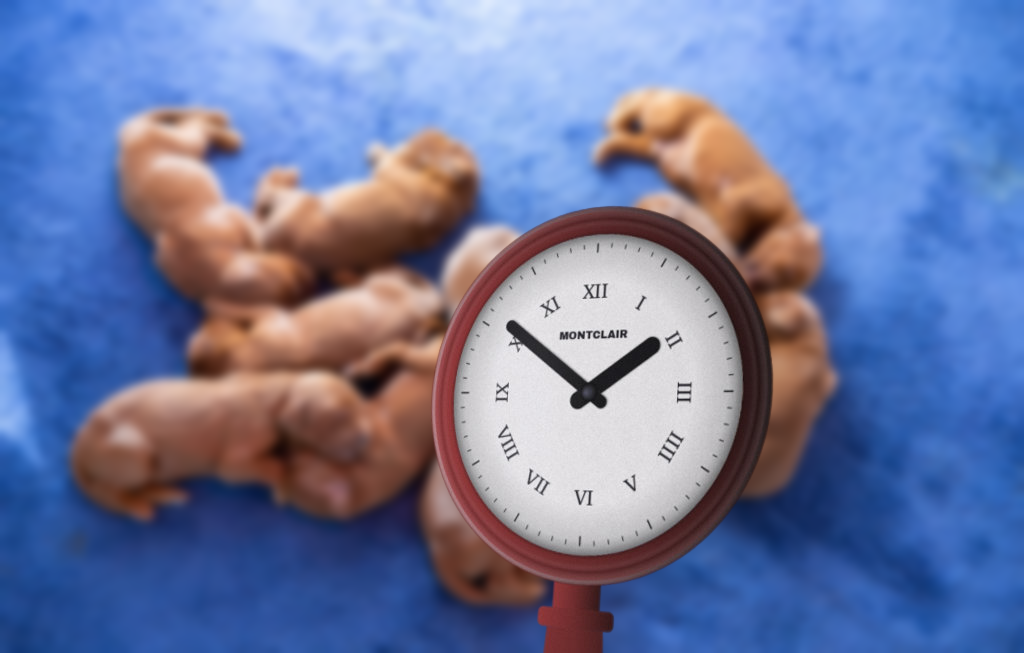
1h51
